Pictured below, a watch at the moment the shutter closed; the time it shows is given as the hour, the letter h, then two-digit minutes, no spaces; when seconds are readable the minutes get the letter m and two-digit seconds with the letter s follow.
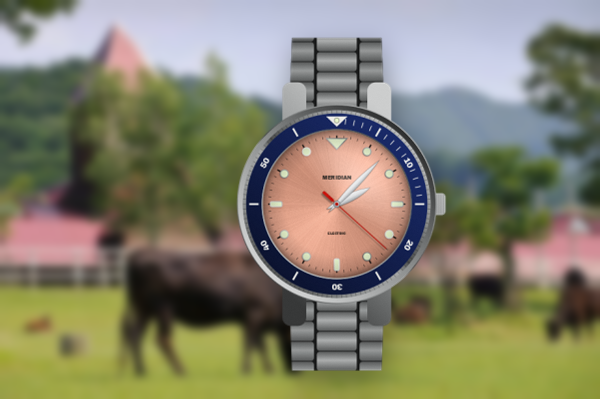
2h07m22s
